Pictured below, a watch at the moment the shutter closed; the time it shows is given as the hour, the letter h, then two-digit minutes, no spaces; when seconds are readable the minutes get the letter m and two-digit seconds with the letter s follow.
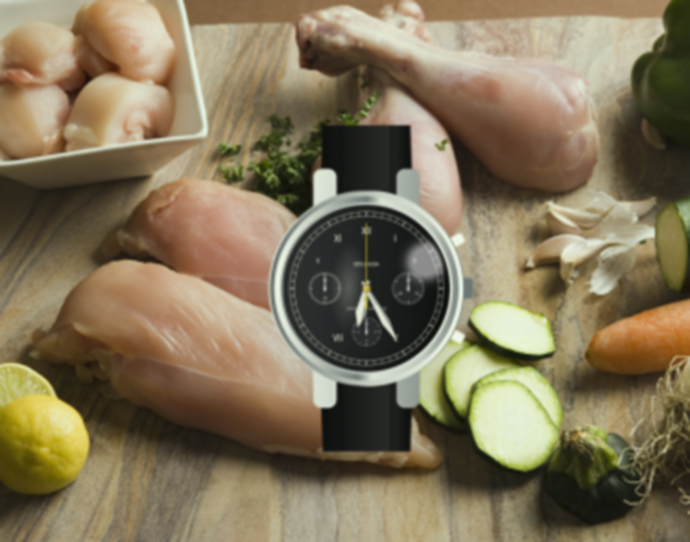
6h25
